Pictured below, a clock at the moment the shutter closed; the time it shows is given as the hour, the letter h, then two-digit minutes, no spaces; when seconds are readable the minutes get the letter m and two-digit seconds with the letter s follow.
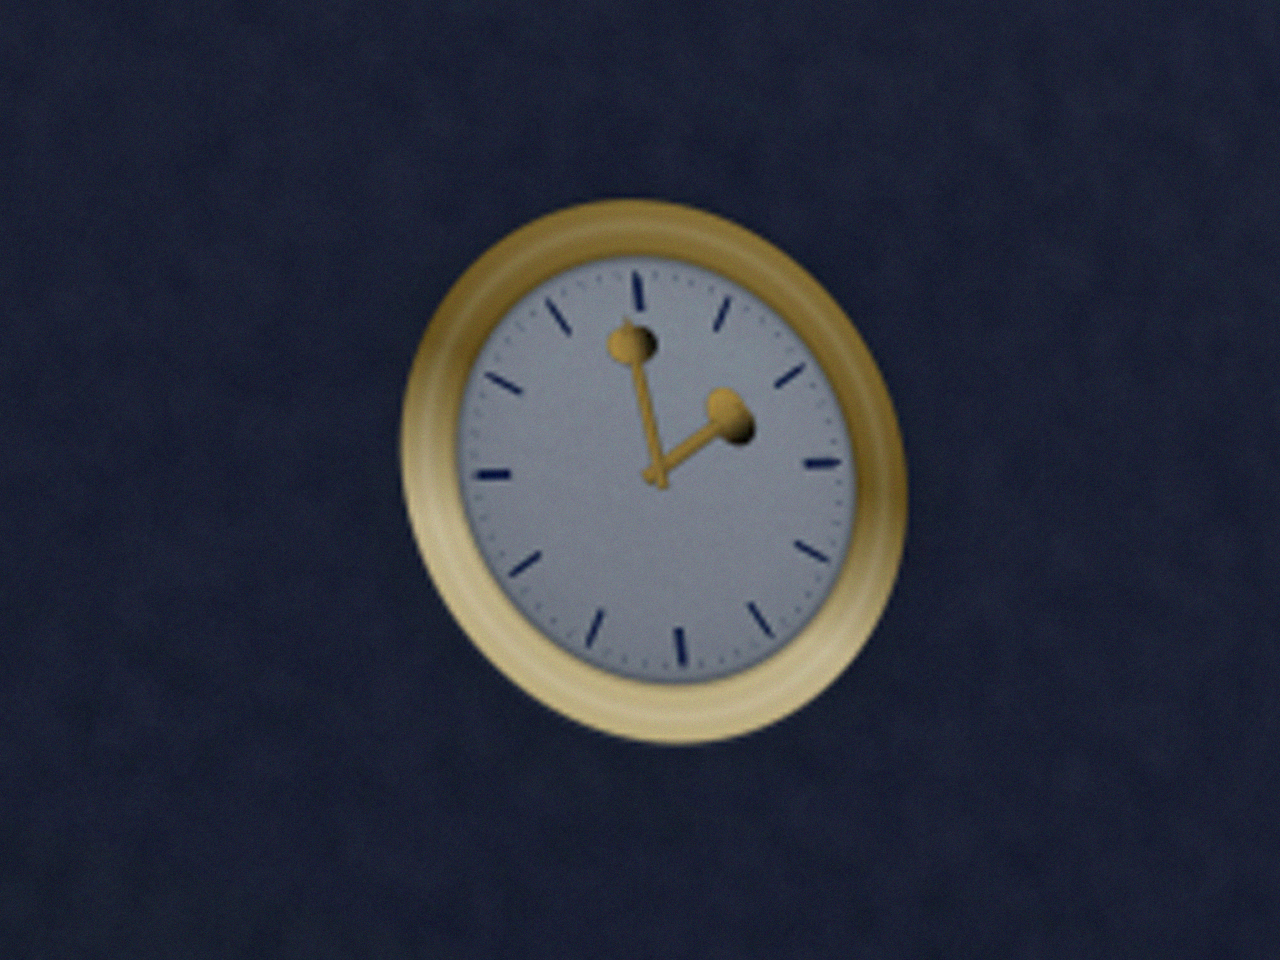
1h59
